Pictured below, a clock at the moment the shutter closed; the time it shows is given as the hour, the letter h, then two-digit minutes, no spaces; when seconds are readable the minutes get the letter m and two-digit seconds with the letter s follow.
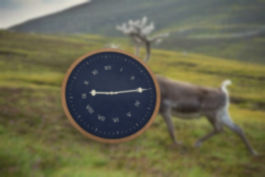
9h15
